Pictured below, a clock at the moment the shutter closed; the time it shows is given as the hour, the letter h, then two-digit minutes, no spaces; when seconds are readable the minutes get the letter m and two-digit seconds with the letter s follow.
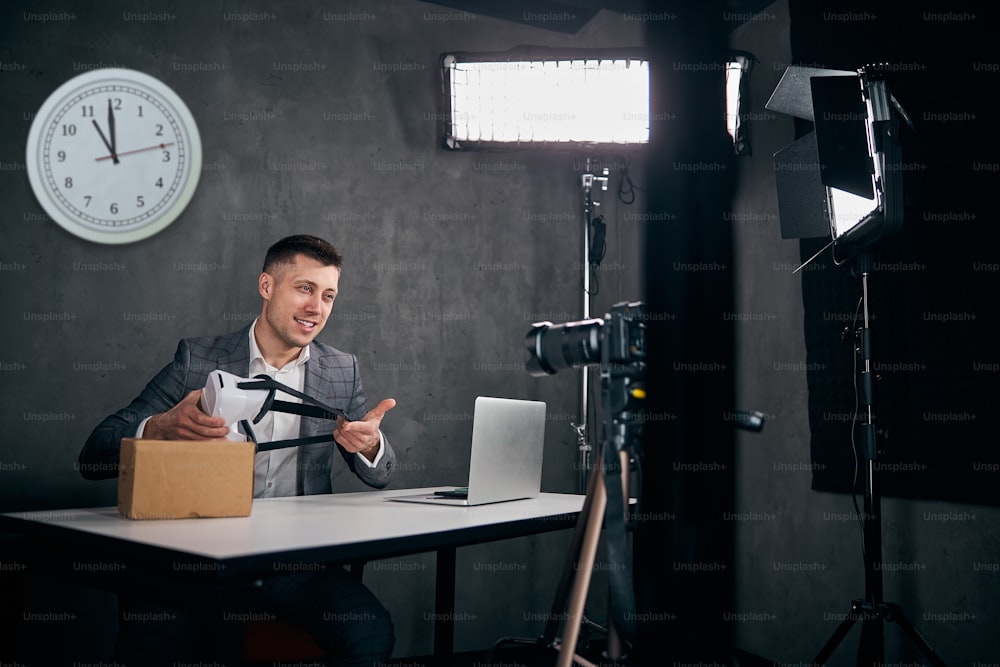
10h59m13s
